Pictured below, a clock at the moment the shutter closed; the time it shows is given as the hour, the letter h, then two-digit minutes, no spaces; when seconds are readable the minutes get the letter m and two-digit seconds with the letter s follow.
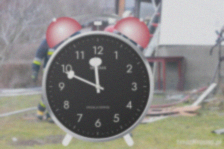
11h49
